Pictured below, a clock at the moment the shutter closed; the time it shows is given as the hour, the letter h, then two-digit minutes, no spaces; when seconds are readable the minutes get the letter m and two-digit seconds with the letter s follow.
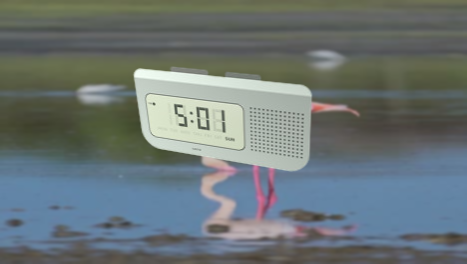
5h01
